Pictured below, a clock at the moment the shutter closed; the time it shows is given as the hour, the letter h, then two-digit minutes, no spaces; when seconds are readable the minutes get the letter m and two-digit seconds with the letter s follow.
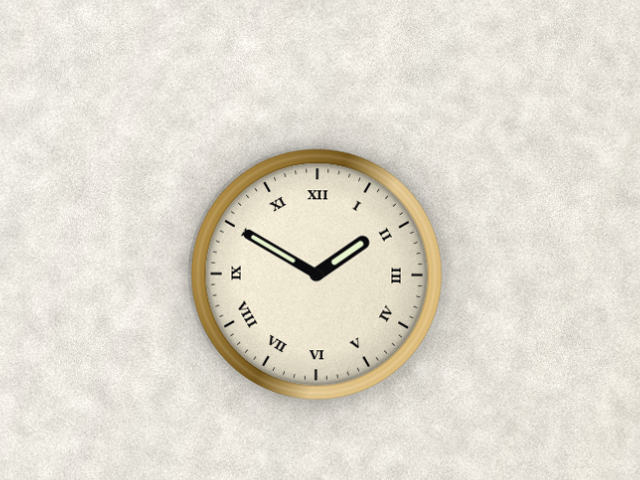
1h50
